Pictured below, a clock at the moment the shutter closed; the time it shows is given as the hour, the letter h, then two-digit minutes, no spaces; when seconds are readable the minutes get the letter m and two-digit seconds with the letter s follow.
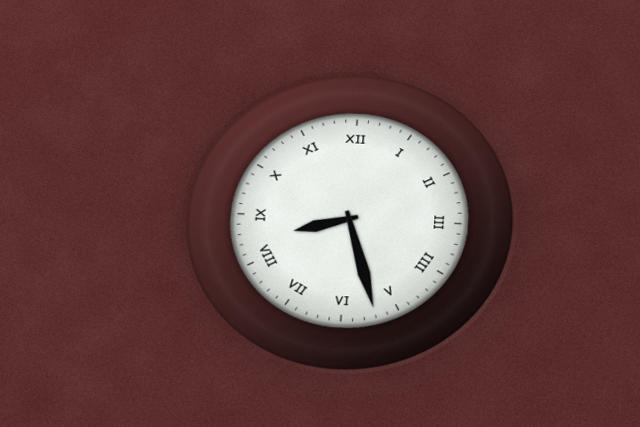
8h27
